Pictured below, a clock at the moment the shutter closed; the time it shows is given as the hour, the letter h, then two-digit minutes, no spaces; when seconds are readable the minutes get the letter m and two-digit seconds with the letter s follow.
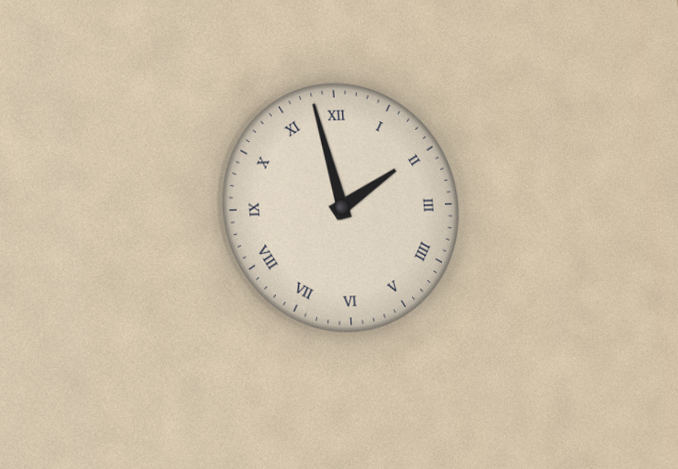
1h58
